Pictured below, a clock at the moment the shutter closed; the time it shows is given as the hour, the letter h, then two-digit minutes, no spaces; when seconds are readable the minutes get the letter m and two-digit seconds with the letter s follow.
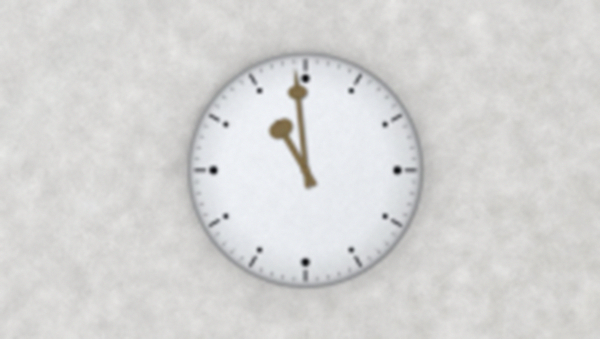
10h59
